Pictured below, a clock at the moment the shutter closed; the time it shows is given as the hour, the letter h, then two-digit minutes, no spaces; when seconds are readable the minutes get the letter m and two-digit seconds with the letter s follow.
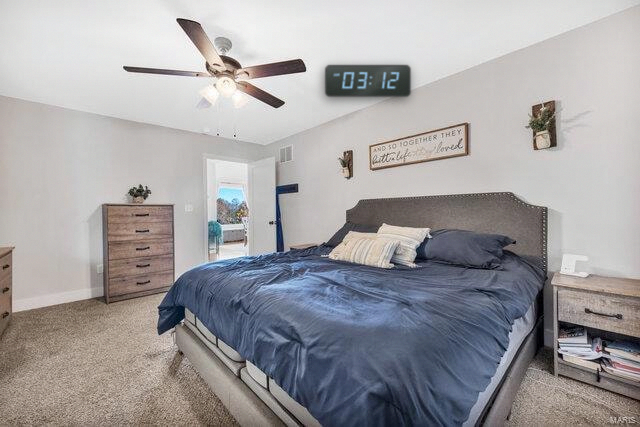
3h12
